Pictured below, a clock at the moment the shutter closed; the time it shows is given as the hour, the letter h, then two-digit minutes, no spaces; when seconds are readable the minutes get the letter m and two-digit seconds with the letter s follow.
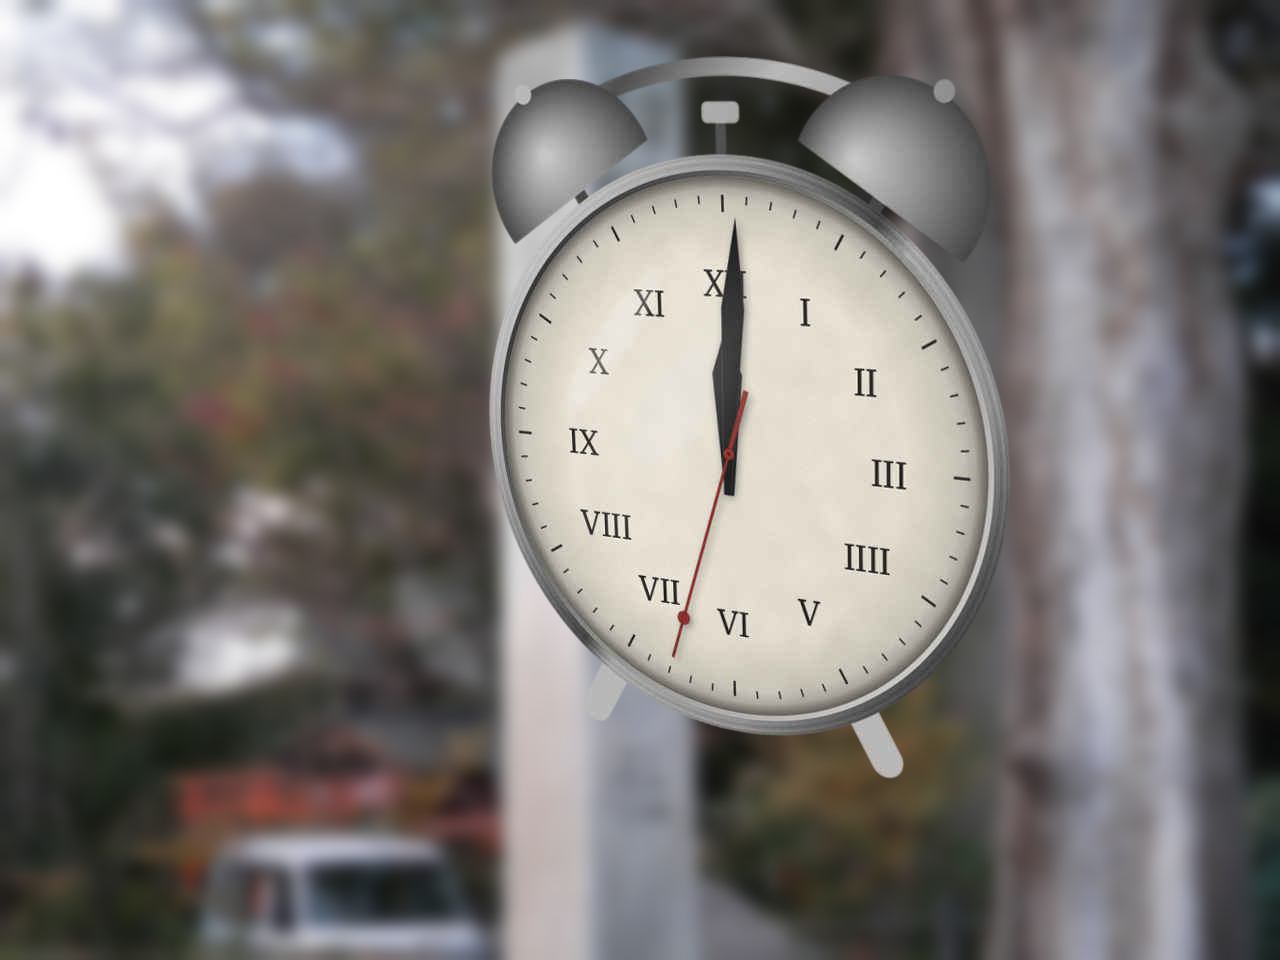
12h00m33s
